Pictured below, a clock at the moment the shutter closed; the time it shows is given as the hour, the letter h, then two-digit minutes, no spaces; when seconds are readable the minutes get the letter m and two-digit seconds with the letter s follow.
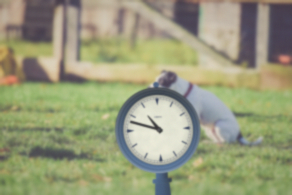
10h48
